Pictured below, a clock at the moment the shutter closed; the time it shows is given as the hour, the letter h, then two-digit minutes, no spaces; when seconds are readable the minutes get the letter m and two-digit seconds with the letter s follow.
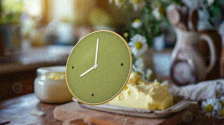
8h00
